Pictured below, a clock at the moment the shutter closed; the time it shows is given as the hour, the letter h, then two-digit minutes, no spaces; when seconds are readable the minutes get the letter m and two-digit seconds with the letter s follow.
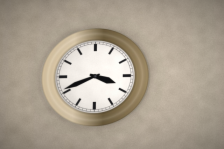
3h41
